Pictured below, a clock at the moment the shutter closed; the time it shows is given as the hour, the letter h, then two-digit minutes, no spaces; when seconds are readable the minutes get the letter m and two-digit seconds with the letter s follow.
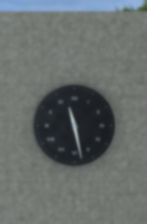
11h28
